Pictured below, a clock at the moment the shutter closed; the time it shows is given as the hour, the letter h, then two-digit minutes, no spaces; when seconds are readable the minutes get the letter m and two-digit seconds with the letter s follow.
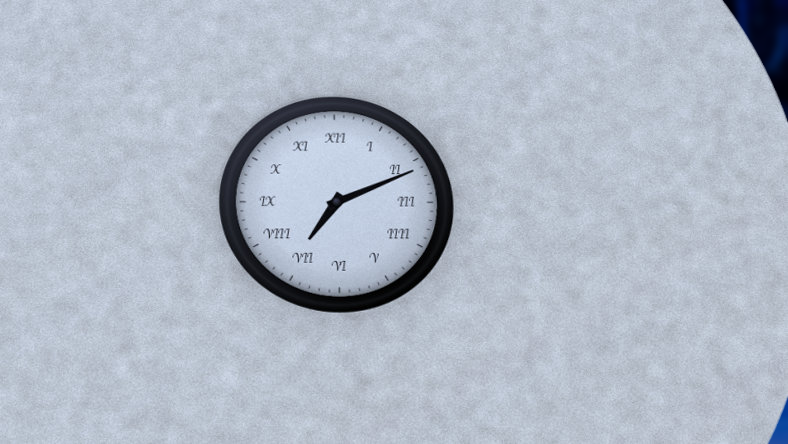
7h11
